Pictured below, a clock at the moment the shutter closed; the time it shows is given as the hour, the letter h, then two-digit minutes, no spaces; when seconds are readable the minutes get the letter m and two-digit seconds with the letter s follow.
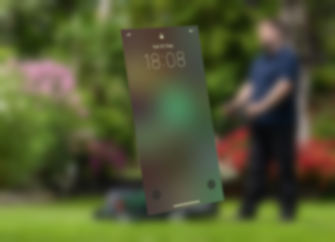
18h08
